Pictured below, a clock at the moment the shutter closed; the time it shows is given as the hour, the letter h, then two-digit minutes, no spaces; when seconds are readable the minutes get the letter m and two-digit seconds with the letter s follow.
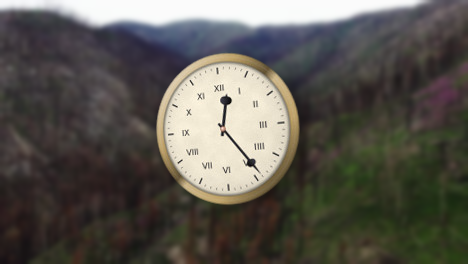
12h24
